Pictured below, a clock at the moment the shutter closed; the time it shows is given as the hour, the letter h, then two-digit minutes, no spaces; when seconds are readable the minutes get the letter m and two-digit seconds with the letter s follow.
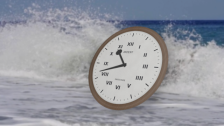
10h42
